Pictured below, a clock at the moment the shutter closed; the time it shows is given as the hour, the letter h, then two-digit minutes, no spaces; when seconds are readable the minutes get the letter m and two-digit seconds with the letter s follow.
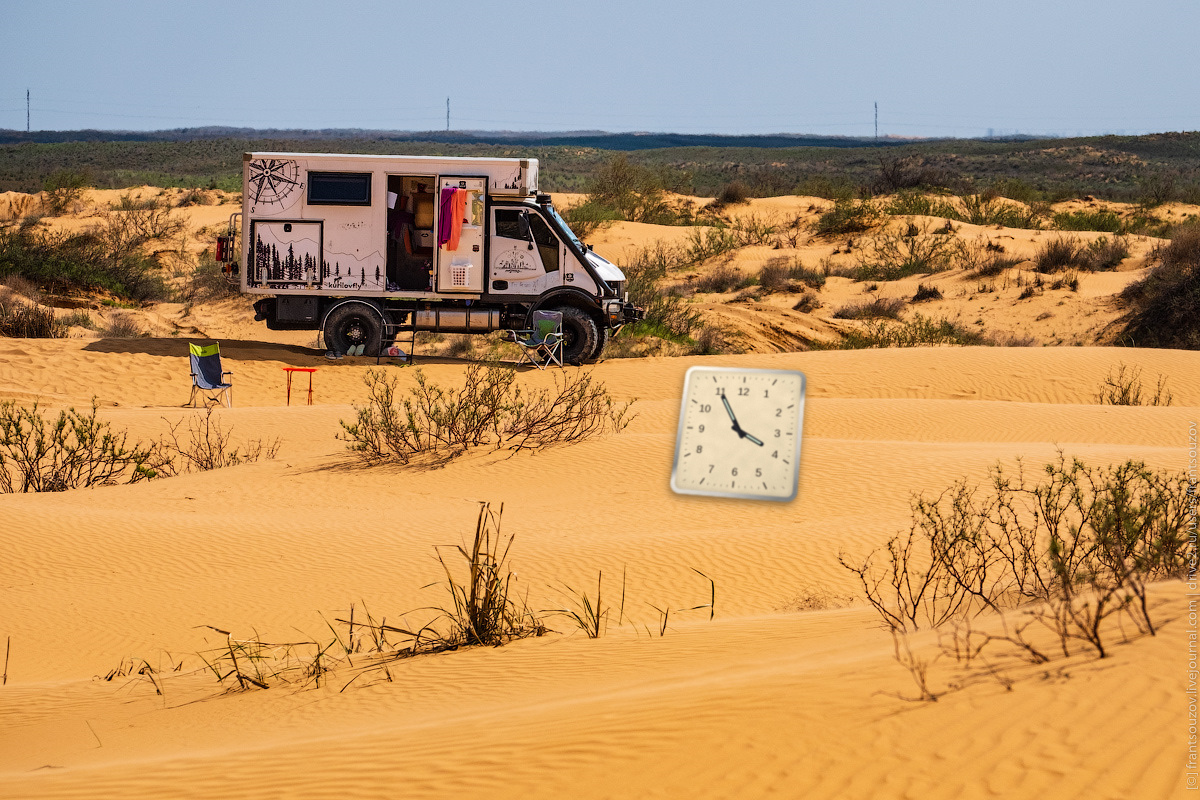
3h55
